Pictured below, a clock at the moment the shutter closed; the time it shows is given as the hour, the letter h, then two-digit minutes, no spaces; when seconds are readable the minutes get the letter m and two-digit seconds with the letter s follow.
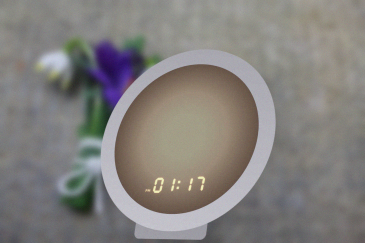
1h17
